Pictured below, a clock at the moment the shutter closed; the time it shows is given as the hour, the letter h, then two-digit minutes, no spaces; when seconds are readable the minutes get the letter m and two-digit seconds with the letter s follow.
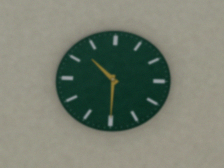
10h30
